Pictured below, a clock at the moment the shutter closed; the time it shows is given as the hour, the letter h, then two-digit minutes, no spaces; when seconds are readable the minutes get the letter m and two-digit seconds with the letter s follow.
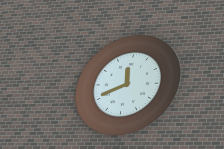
11h41
